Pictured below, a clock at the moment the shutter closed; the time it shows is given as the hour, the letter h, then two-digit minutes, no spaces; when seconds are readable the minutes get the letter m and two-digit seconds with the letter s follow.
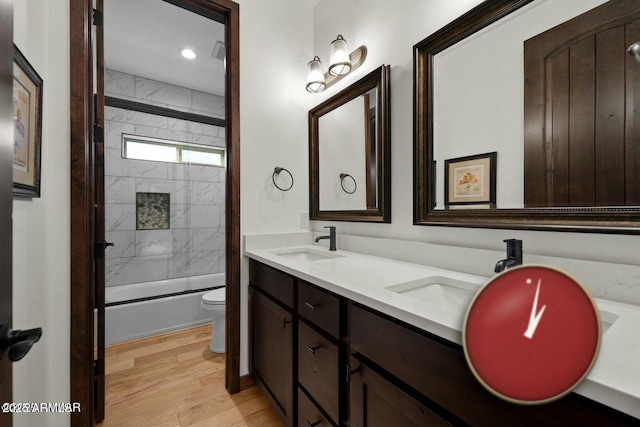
1h02
